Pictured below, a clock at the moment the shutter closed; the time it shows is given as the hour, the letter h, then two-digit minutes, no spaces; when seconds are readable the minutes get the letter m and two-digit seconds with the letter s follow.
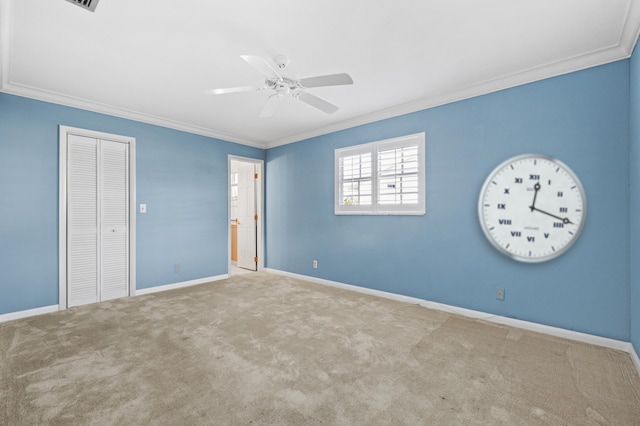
12h18
